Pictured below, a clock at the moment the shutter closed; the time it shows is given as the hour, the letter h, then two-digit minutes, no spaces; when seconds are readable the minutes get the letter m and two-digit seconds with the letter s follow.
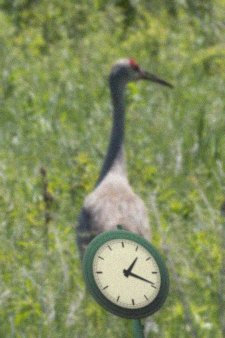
1h19
